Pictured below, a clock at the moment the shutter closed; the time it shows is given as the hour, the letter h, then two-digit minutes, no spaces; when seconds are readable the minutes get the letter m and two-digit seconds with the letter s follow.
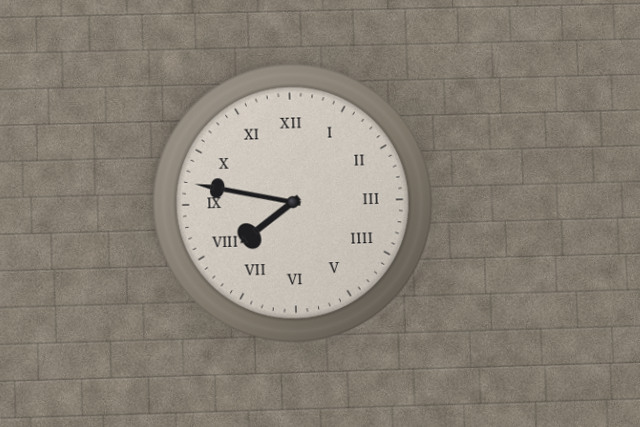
7h47
